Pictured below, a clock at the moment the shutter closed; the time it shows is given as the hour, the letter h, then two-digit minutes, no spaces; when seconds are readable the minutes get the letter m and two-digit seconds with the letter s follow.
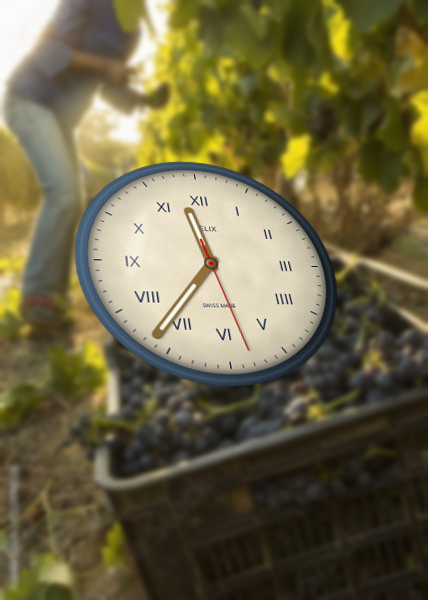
11h36m28s
